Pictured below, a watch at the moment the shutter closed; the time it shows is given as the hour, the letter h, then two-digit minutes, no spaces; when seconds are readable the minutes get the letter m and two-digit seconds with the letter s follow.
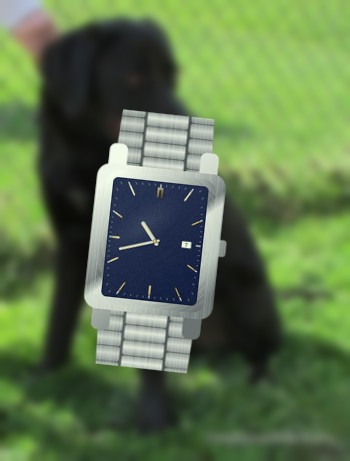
10h42
